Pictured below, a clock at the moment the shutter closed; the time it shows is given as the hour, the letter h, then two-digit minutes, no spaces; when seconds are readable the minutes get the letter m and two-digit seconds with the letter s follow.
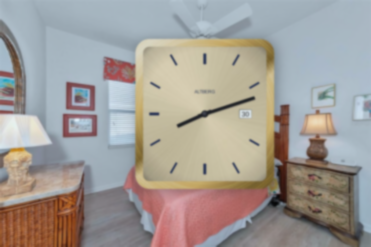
8h12
